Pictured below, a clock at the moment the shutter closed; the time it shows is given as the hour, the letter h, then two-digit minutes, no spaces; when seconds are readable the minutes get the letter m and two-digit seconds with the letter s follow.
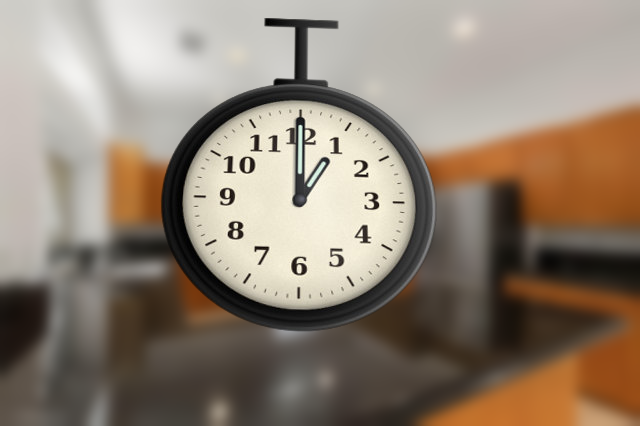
1h00
